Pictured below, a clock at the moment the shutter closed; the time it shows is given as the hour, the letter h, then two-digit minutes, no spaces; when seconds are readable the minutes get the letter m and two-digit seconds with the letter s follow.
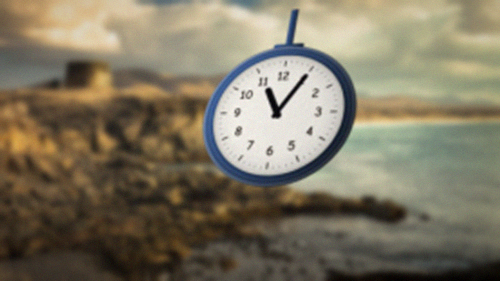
11h05
